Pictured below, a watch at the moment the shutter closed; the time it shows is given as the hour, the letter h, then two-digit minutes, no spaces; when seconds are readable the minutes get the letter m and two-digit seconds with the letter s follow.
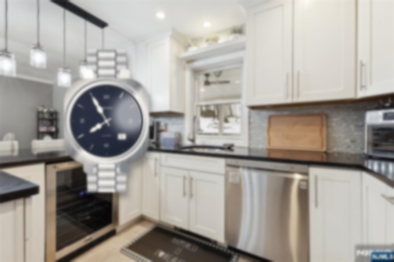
7h55
